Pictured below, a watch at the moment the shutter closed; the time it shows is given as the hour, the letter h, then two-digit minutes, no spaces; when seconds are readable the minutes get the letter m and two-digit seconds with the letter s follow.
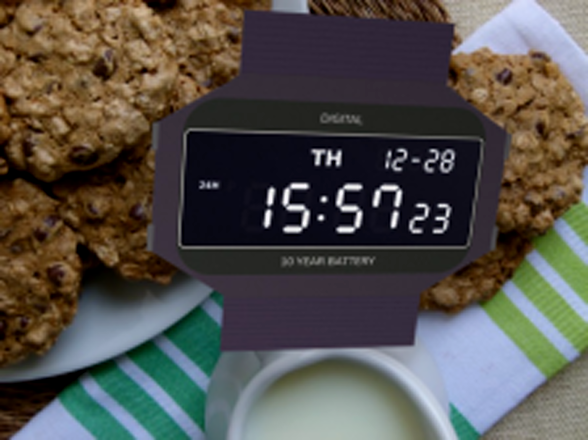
15h57m23s
